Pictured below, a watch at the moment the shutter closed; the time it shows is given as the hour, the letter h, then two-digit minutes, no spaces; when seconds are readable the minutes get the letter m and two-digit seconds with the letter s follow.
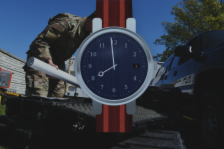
7h59
